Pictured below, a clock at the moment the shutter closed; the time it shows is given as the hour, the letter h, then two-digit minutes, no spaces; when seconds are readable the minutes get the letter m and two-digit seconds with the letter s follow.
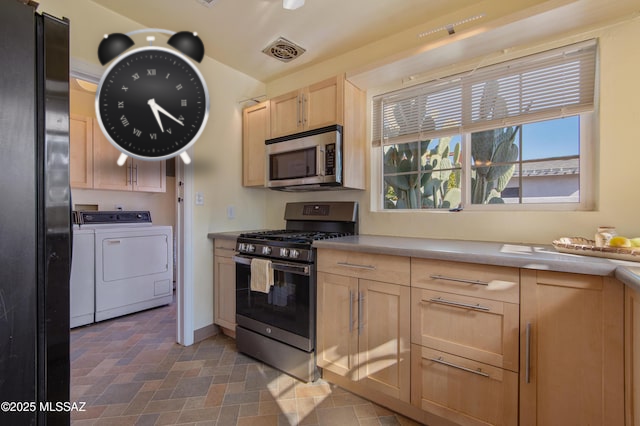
5h21
